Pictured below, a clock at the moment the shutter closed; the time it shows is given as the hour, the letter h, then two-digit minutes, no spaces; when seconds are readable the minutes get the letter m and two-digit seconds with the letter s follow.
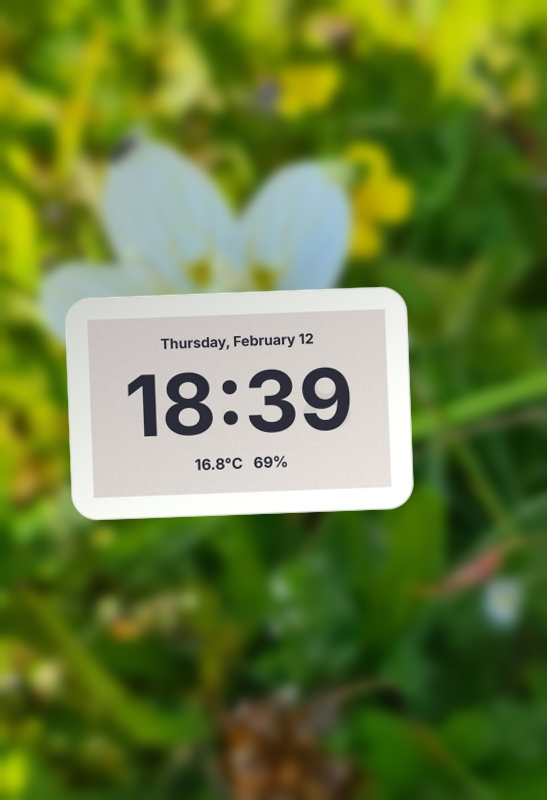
18h39
